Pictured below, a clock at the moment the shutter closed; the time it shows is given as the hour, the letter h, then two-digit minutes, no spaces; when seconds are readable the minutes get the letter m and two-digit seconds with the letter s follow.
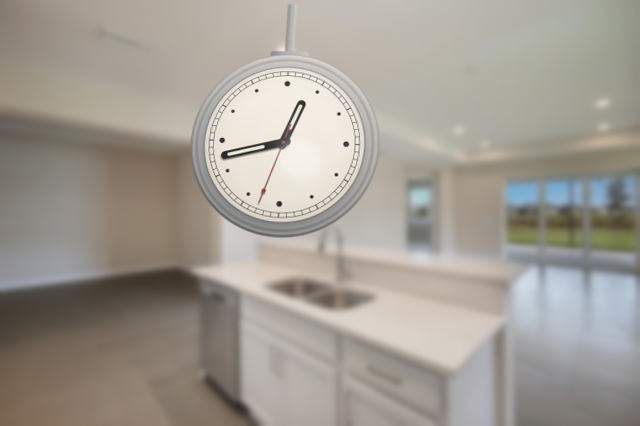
12h42m33s
